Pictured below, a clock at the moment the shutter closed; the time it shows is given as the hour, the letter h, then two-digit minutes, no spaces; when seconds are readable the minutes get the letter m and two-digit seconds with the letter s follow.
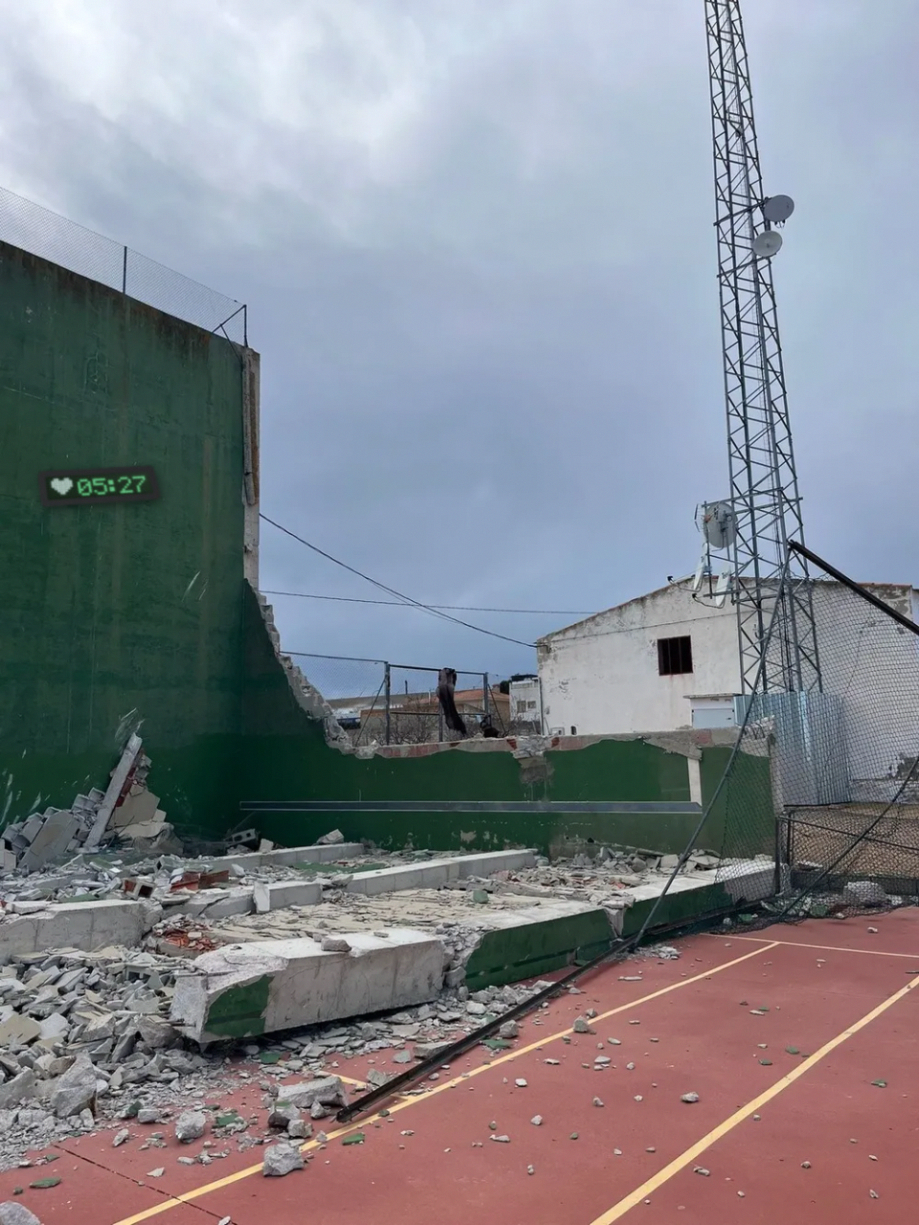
5h27
